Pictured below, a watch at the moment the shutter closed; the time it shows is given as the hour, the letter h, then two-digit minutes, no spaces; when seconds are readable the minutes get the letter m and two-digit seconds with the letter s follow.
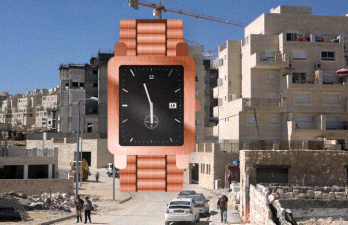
5h57
